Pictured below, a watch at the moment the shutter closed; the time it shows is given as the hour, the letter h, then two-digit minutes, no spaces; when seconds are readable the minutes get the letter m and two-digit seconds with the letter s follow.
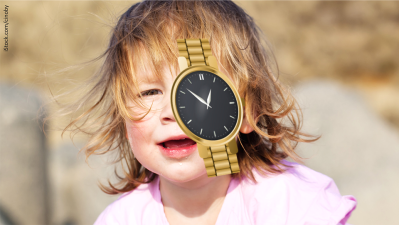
12h52
